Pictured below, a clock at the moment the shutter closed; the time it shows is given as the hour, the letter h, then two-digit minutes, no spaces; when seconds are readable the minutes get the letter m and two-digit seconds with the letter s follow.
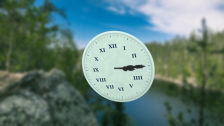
3h15
